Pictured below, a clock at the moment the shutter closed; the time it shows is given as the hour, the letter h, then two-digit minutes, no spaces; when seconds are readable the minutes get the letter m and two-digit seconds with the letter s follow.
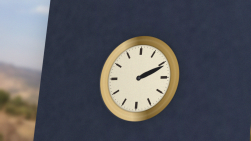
2h11
